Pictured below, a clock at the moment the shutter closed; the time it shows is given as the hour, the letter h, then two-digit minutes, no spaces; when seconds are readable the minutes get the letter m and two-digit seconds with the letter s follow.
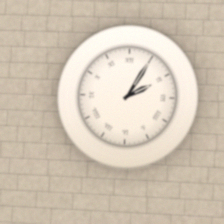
2h05
